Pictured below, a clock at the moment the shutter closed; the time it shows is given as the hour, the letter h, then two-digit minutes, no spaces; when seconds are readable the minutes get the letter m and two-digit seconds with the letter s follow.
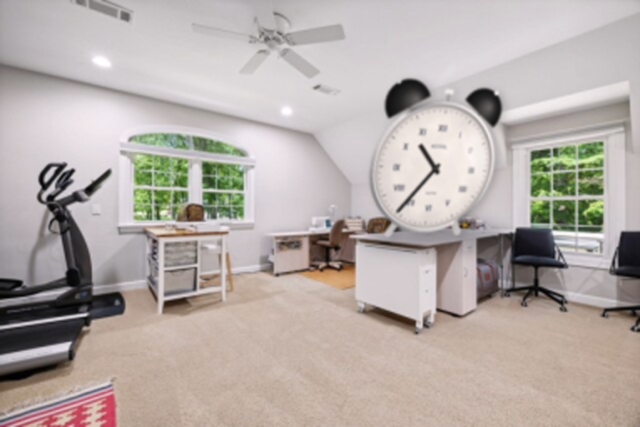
10h36
